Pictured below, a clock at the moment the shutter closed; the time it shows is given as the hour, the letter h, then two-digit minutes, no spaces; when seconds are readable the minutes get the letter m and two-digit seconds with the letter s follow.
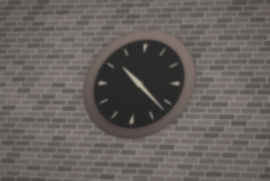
10h22
